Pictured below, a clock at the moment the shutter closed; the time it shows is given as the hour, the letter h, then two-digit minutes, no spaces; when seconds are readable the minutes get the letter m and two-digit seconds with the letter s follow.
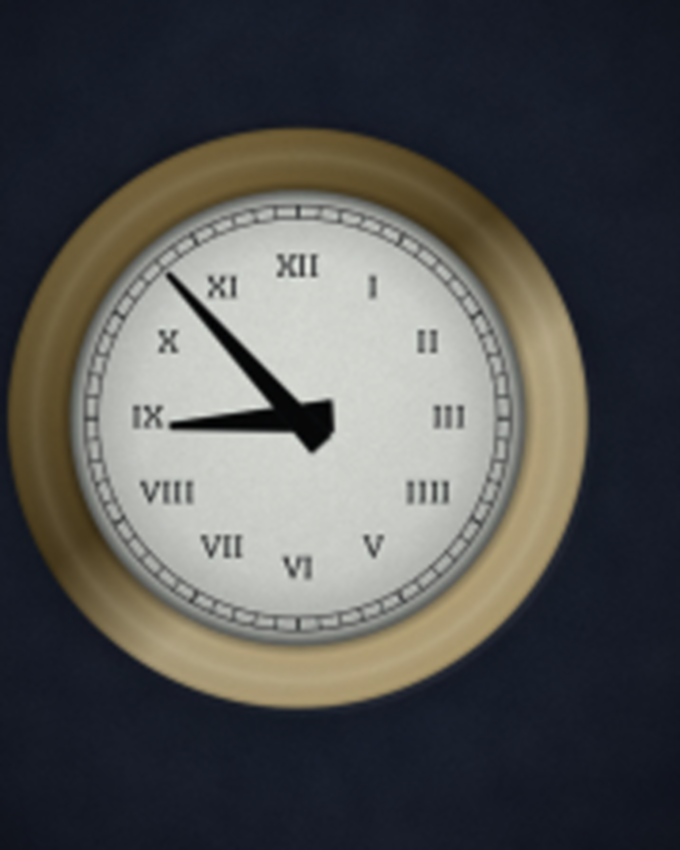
8h53
